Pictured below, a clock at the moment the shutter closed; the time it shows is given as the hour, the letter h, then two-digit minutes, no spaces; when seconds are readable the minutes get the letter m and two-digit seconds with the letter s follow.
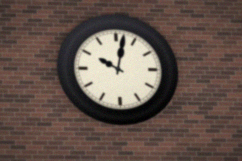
10h02
